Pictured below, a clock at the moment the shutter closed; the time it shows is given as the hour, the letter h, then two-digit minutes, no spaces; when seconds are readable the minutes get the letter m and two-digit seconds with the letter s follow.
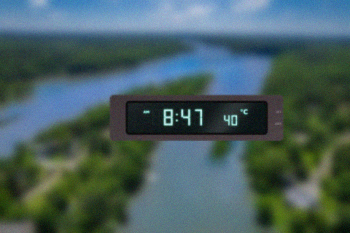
8h47
